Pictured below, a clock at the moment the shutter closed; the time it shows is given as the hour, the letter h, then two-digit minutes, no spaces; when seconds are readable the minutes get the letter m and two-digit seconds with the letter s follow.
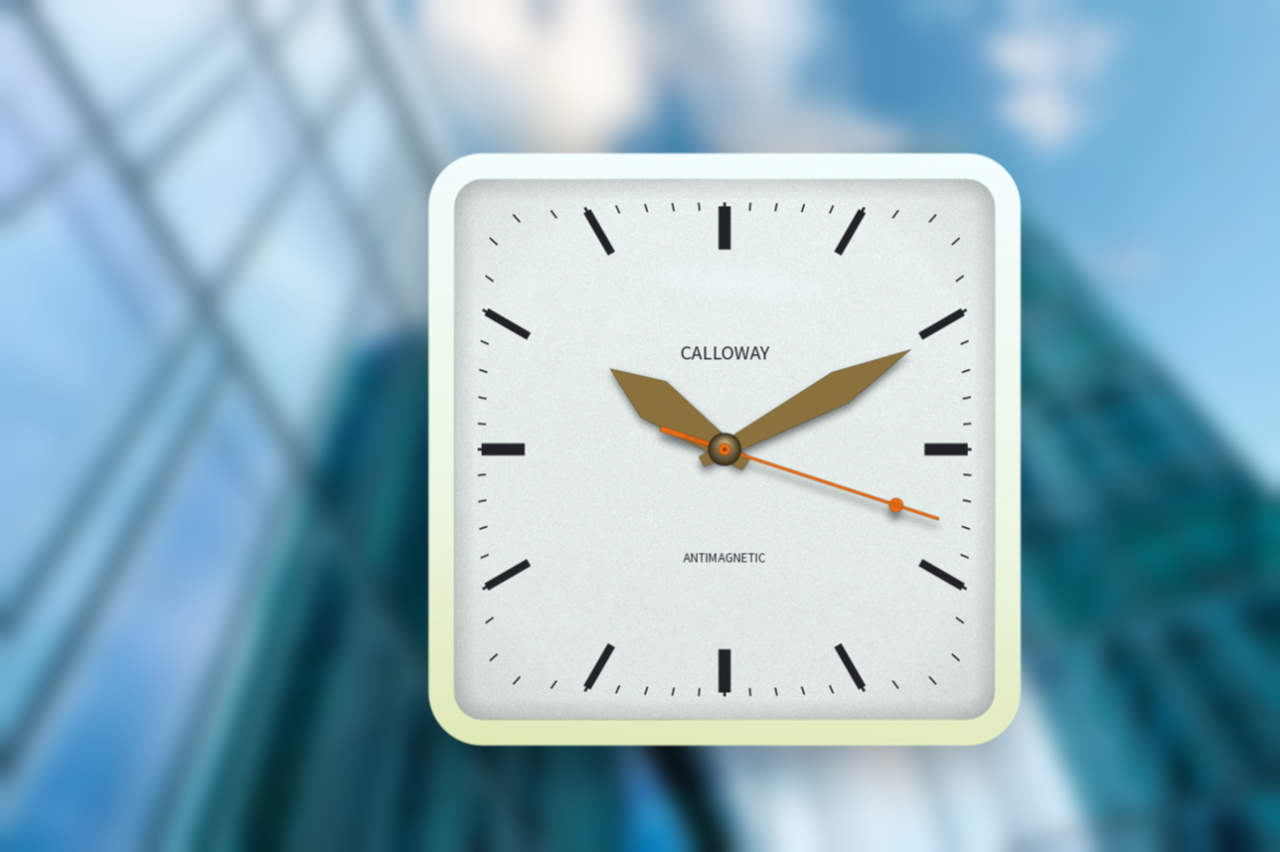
10h10m18s
